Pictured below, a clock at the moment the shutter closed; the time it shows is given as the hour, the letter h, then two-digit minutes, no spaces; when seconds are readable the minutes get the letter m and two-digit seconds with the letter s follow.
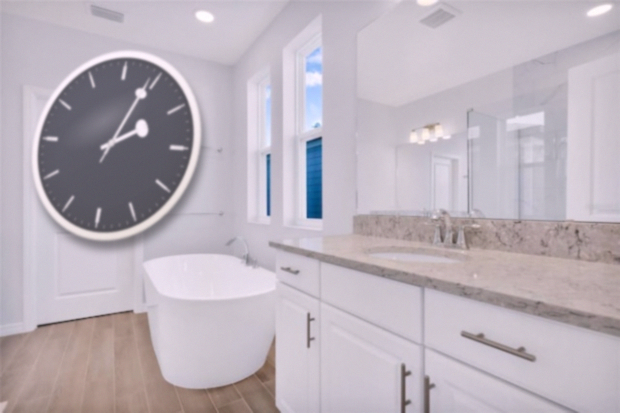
2h04m04s
